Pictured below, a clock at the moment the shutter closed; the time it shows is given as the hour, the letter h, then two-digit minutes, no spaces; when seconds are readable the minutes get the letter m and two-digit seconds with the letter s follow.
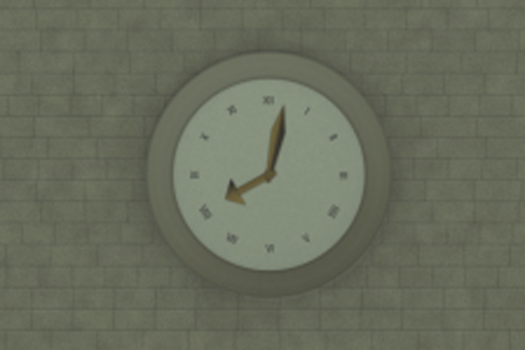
8h02
